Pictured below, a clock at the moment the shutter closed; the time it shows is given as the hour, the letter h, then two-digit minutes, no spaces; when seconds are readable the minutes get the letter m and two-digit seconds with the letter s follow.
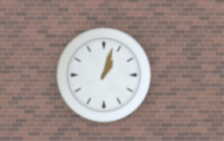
1h03
